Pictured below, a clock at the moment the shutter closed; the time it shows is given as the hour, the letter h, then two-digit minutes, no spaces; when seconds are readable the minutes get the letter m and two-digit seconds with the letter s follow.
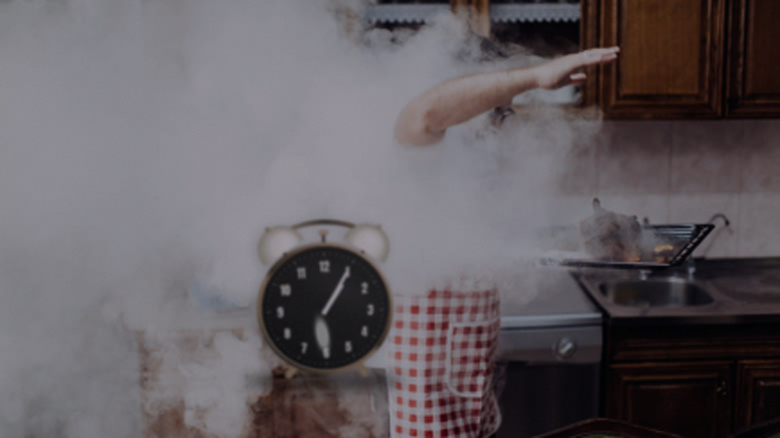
1h05
